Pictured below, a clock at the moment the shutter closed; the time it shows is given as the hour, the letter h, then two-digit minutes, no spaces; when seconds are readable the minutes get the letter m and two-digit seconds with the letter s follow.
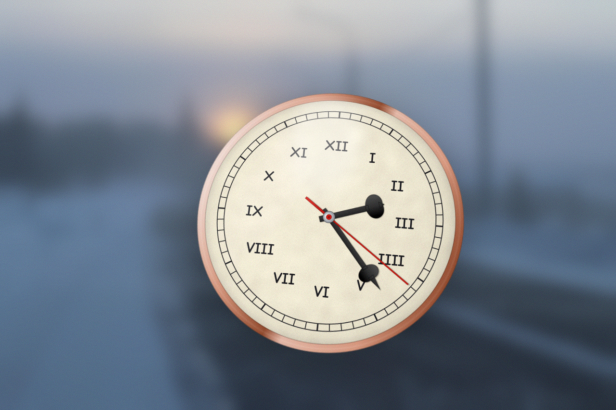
2h23m21s
